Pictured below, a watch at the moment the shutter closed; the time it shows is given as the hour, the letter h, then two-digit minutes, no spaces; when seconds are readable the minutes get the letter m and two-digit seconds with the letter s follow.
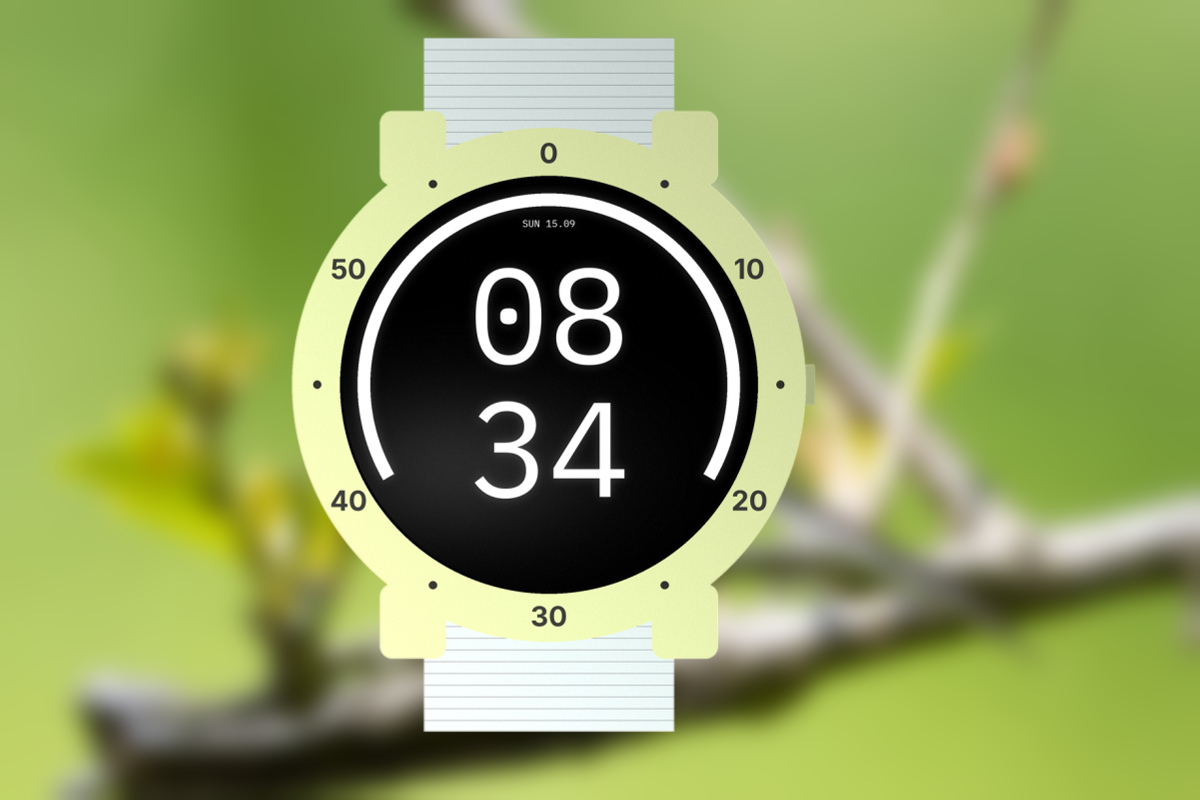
8h34
